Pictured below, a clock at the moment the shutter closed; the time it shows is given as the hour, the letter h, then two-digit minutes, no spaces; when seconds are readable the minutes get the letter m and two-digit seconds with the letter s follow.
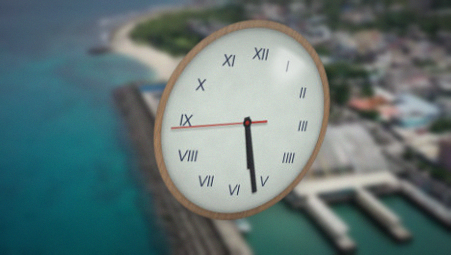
5h26m44s
